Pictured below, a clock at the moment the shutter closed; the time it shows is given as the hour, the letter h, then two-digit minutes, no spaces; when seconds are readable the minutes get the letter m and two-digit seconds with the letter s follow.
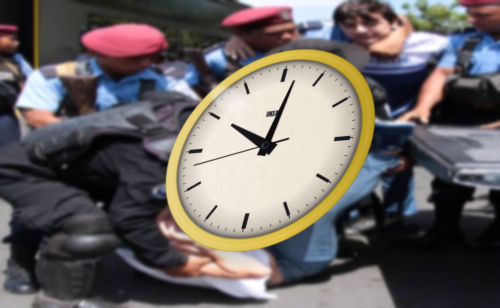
10h01m43s
